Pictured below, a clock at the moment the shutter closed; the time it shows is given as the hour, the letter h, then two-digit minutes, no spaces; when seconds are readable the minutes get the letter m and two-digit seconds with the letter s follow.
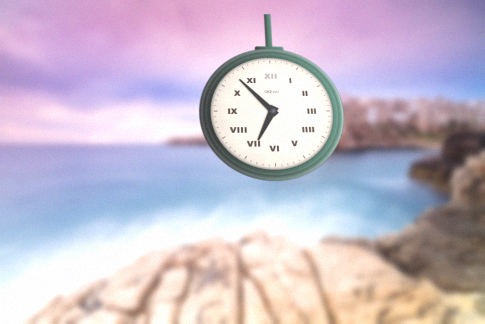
6h53
